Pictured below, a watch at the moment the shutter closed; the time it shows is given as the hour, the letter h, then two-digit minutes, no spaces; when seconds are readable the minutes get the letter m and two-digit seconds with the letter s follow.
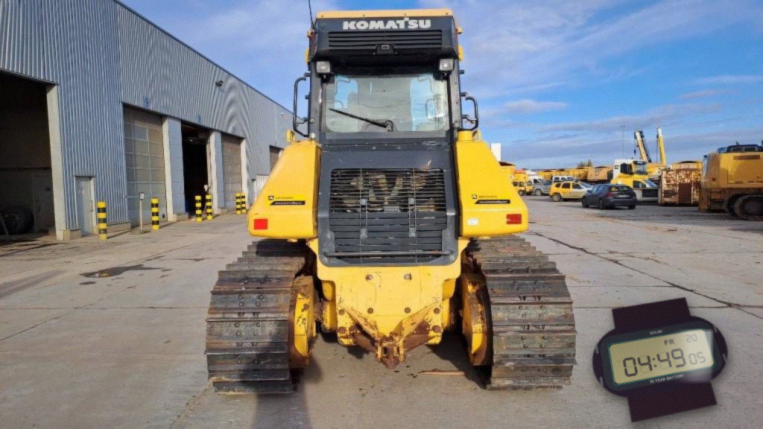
4h49m05s
